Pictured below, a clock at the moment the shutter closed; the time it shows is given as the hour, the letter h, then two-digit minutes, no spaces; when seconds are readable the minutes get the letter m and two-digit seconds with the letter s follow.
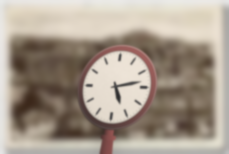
5h13
